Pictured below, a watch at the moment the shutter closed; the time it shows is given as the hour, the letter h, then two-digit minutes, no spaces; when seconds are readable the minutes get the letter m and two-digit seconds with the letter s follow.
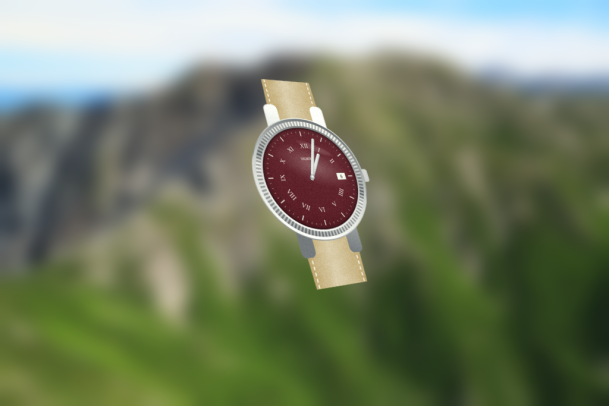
1h03
